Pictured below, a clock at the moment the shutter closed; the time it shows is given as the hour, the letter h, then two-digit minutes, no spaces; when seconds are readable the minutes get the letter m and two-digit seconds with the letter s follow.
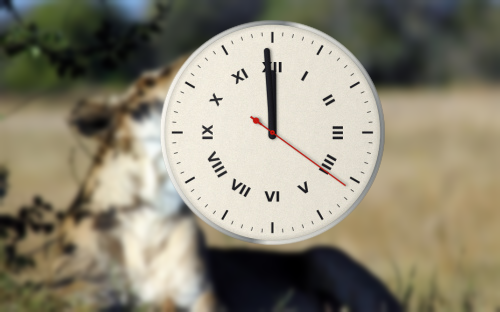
11h59m21s
